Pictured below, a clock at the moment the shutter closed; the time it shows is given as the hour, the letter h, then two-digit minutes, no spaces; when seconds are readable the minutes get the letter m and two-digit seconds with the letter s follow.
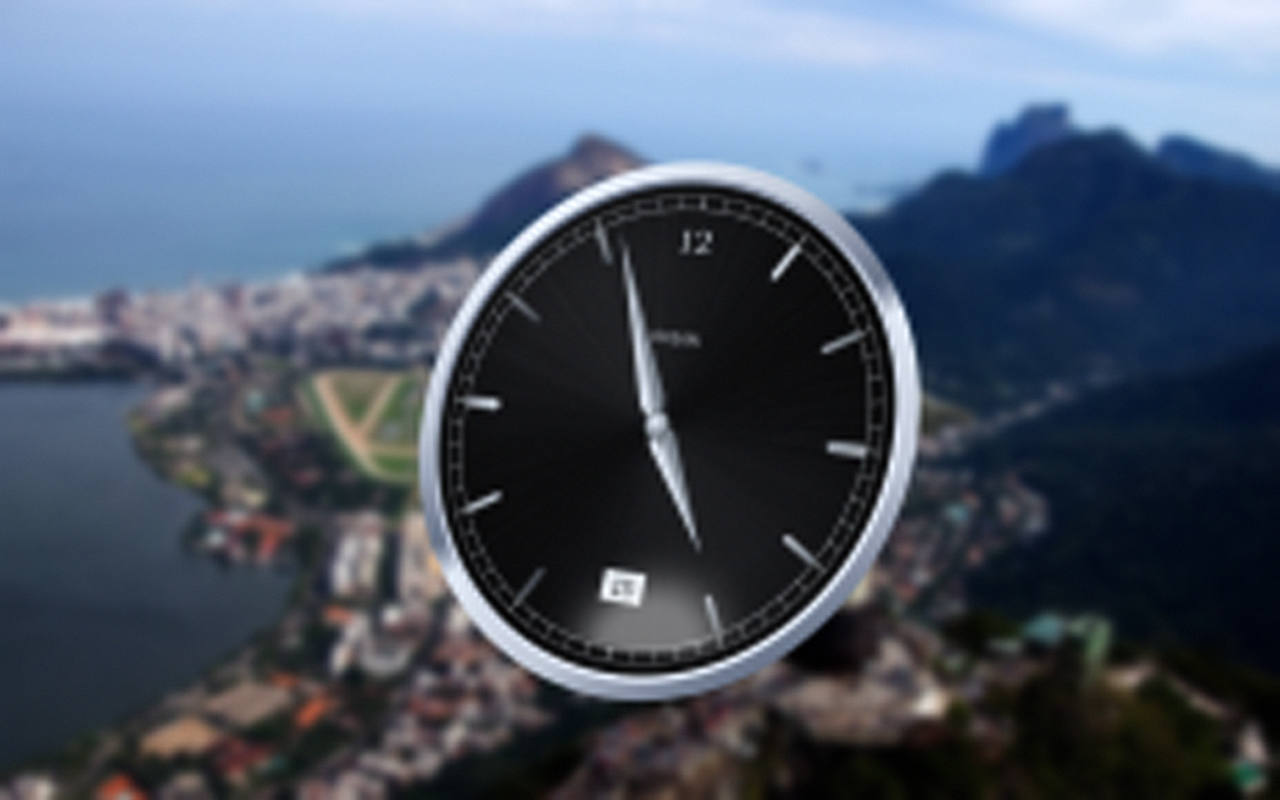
4h56
